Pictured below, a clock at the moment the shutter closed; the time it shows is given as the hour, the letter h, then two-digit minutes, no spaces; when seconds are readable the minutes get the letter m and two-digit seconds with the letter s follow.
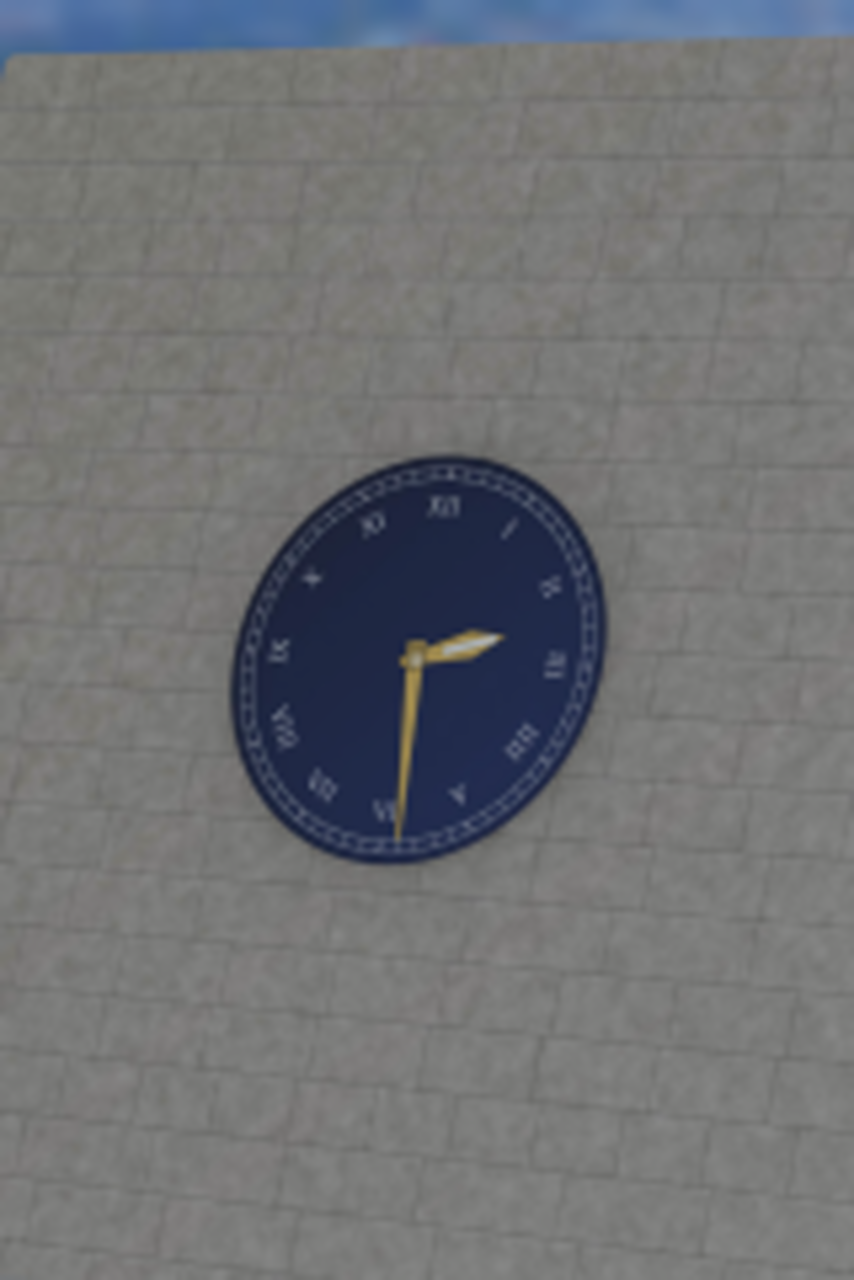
2h29
